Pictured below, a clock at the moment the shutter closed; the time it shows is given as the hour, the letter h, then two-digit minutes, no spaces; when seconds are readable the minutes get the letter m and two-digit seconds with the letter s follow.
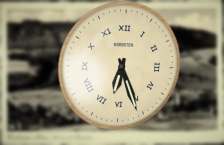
6h26
